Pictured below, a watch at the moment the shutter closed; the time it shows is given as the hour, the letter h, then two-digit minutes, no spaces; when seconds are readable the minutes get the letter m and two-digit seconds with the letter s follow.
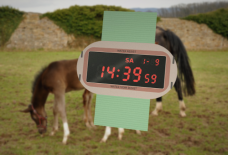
14h39m59s
